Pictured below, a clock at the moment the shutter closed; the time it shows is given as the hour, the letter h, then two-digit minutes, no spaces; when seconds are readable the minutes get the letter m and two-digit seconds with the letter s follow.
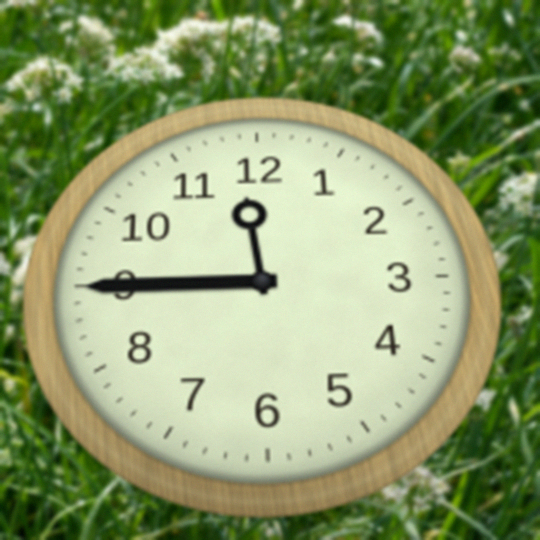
11h45
